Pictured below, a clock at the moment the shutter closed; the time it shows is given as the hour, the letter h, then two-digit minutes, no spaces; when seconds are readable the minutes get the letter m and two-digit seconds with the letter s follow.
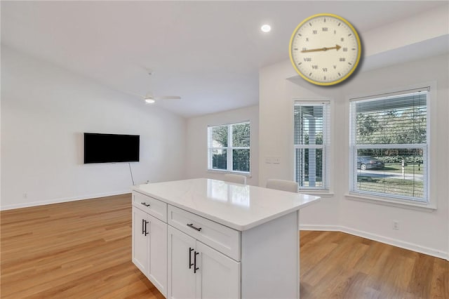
2h44
